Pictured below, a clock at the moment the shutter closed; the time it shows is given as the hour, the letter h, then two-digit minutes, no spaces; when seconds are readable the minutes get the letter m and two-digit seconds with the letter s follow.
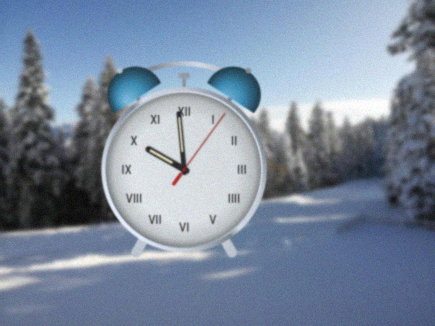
9h59m06s
